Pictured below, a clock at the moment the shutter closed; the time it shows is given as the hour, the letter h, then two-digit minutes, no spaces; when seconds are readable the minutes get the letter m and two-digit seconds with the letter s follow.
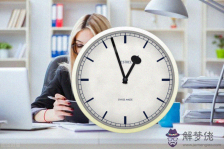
12h57
